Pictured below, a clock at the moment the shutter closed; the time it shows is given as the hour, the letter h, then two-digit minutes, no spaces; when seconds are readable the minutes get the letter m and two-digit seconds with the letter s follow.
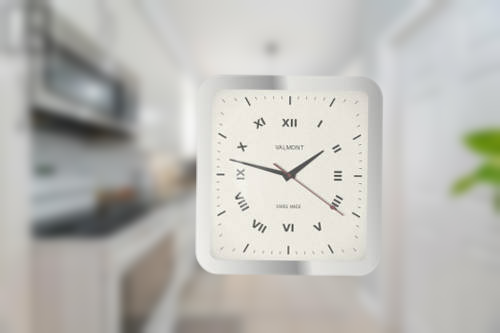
1h47m21s
